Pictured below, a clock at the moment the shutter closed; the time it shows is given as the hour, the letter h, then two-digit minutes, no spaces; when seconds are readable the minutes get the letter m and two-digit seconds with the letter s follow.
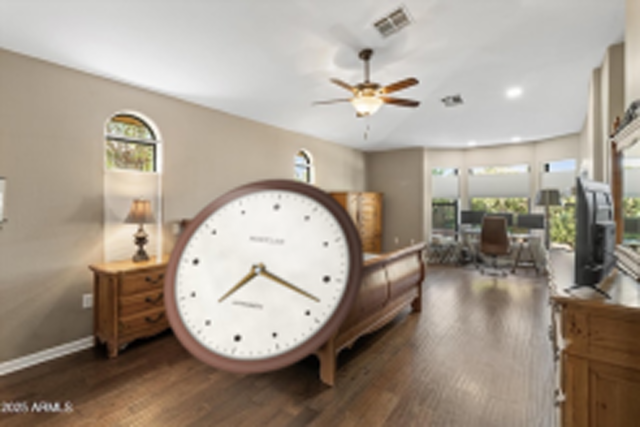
7h18
